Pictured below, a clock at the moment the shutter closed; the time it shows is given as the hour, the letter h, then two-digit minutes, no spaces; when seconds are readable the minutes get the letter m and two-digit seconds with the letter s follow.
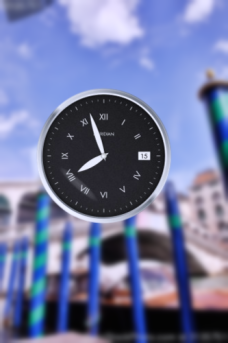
7h57
